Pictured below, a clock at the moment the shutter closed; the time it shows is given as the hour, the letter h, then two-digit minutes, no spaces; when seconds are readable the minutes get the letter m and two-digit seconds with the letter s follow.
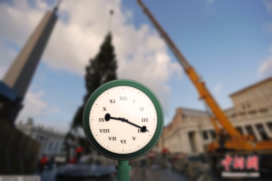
9h19
